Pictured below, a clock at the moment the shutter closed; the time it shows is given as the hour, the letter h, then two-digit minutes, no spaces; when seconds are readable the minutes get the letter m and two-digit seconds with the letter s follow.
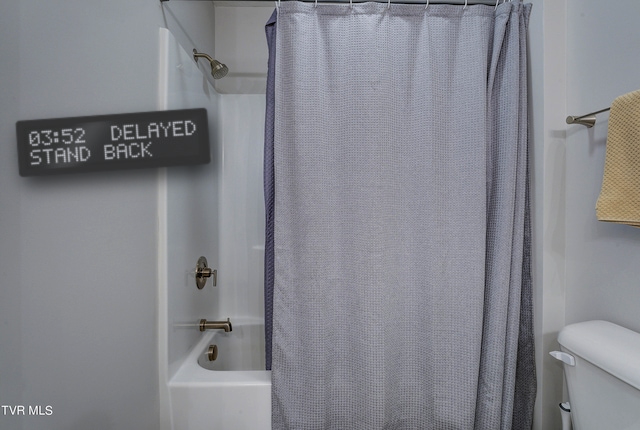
3h52
